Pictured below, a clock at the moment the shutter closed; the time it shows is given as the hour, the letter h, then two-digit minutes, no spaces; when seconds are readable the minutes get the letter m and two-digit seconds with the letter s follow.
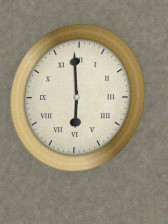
5h59
